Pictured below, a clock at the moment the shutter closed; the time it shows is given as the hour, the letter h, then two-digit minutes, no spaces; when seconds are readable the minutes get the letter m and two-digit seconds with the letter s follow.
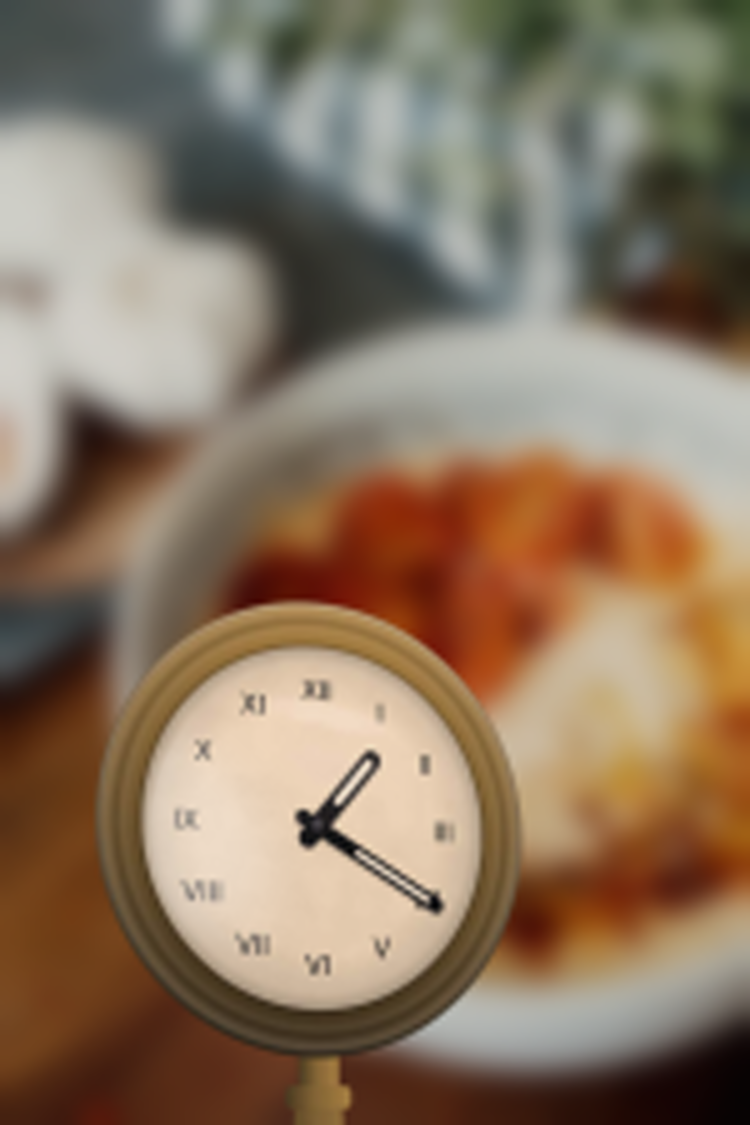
1h20
